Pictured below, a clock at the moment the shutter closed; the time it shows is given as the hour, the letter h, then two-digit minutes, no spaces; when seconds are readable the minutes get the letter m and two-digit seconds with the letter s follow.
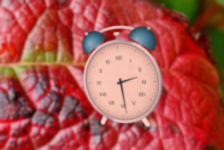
2h29
